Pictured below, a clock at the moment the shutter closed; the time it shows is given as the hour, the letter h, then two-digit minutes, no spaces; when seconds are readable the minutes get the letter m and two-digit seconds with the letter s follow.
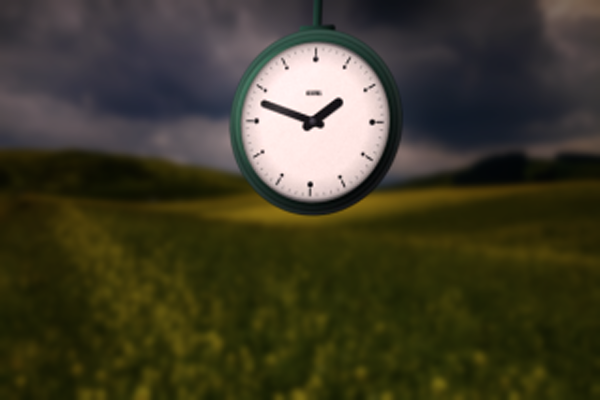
1h48
